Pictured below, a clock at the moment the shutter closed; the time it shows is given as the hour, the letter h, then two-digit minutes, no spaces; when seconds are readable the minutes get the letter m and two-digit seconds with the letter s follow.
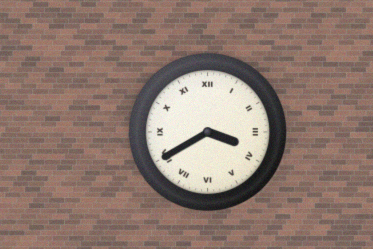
3h40
